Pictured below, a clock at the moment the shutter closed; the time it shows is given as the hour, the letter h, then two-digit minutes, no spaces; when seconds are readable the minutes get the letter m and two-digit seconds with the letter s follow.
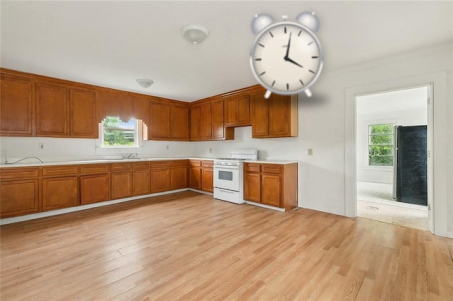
4h02
